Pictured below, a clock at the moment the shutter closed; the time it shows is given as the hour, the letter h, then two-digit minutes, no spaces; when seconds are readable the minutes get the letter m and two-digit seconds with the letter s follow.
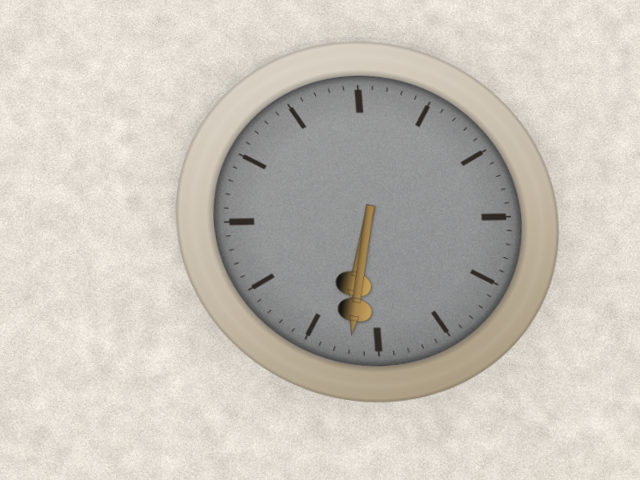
6h32
